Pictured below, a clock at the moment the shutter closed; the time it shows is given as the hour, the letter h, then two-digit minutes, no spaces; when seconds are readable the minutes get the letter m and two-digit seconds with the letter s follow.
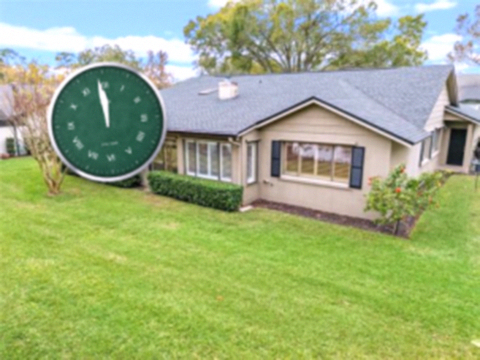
11h59
